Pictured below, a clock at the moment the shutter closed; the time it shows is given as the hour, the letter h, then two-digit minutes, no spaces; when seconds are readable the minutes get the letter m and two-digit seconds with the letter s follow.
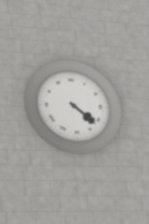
4h22
